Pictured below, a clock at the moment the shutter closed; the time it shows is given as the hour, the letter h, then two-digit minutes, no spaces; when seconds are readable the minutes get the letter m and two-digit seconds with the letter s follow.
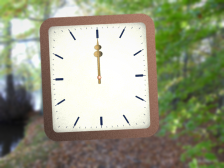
12h00
